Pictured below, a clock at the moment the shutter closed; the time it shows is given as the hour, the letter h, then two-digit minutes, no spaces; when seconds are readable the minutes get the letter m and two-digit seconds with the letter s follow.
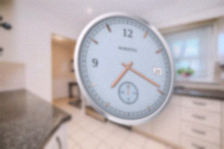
7h19
